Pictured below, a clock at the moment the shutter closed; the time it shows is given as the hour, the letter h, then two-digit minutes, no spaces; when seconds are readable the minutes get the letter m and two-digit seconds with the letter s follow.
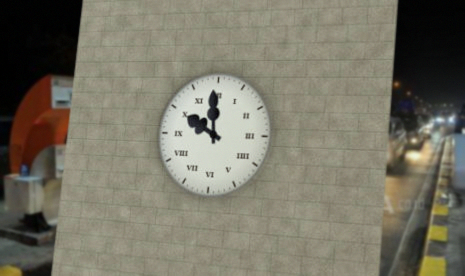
9h59
